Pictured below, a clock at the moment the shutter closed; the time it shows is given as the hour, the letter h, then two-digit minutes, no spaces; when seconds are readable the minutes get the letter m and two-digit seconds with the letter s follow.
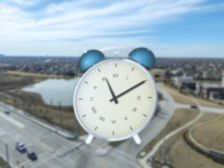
11h10
